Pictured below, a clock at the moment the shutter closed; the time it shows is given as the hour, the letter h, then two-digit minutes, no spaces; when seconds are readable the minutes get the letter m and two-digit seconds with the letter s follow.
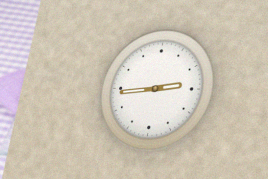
2h44
